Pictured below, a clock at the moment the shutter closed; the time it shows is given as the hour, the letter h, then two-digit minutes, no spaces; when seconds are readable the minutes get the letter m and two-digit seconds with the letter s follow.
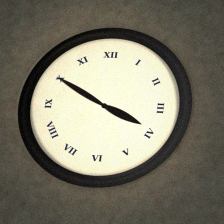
3h50
